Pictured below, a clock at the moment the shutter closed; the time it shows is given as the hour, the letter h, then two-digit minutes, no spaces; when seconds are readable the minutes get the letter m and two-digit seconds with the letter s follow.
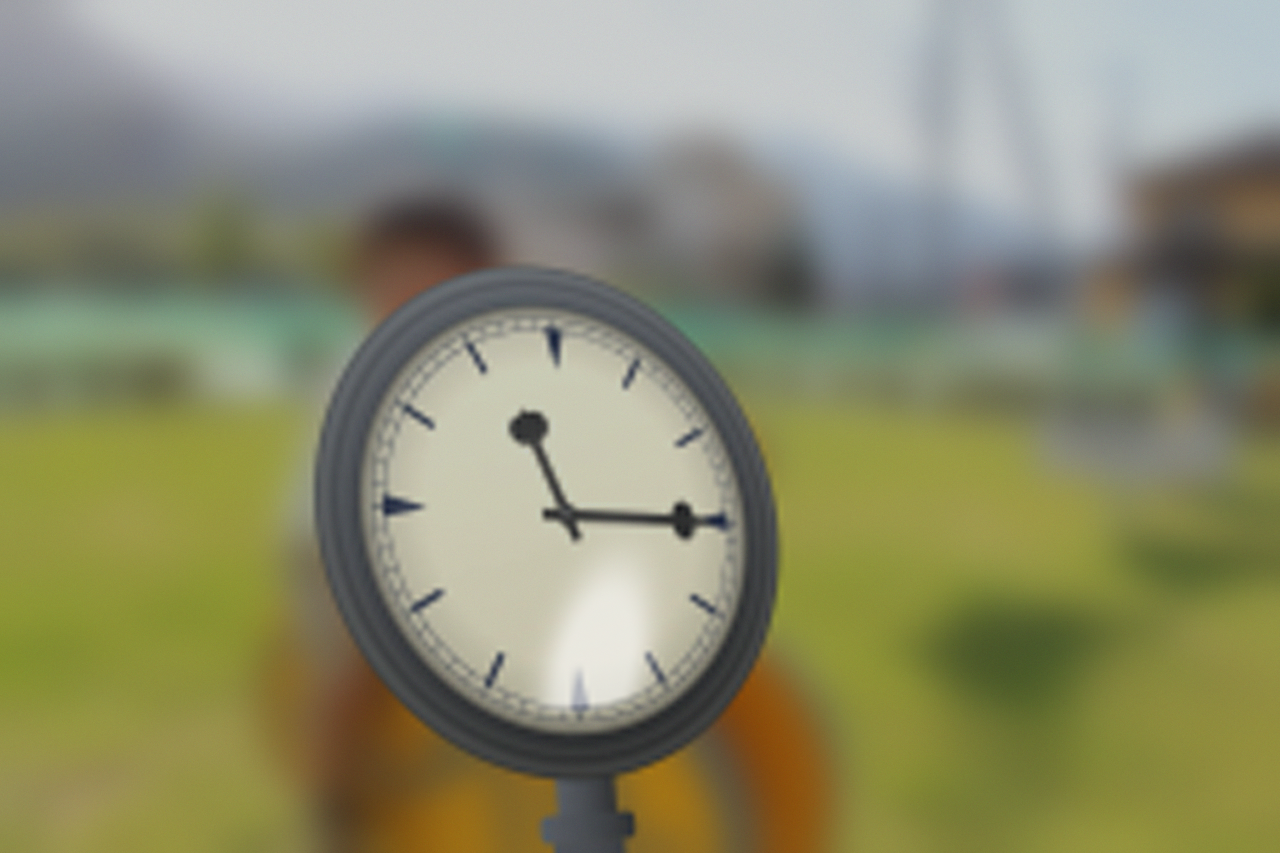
11h15
